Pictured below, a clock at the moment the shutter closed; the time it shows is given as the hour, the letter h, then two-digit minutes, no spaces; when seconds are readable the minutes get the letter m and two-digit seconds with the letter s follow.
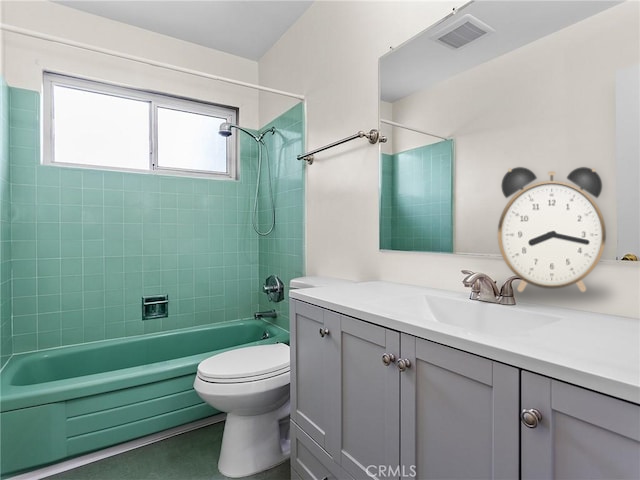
8h17
